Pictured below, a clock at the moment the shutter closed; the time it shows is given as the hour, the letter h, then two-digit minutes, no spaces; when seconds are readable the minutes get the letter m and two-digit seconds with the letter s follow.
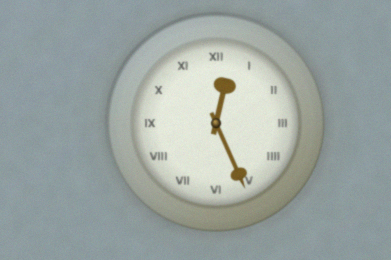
12h26
